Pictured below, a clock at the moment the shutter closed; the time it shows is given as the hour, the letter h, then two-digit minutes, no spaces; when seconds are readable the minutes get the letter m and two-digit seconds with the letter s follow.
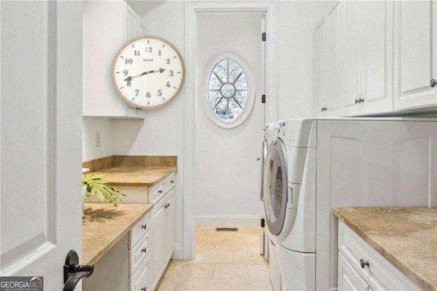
2h42
